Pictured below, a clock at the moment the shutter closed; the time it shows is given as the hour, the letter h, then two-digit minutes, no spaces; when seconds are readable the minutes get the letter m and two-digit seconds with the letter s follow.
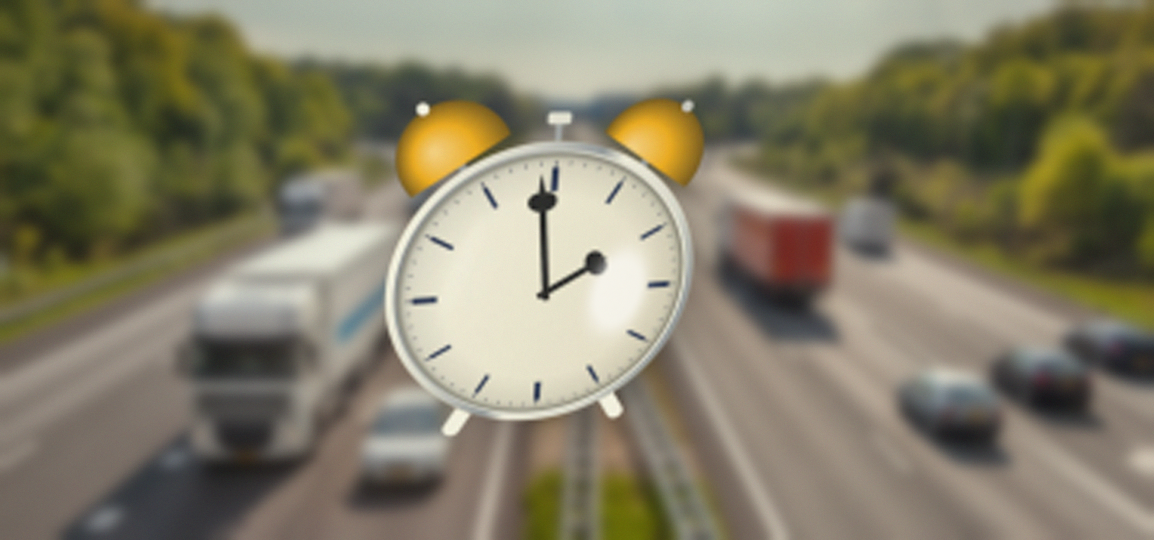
1h59
